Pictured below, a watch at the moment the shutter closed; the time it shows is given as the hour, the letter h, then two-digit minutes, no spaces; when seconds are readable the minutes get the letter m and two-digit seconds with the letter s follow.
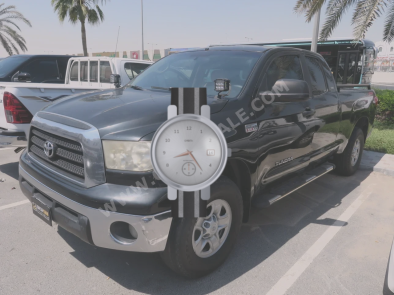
8h24
